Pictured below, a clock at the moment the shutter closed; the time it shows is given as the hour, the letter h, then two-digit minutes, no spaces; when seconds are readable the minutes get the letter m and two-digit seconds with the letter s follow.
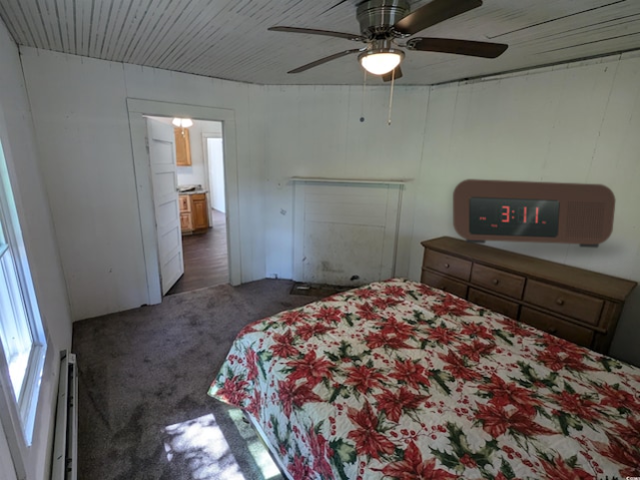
3h11
